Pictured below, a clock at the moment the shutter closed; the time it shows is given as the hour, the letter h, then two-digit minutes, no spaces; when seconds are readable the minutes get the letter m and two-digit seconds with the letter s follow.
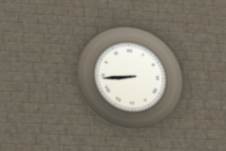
8h44
